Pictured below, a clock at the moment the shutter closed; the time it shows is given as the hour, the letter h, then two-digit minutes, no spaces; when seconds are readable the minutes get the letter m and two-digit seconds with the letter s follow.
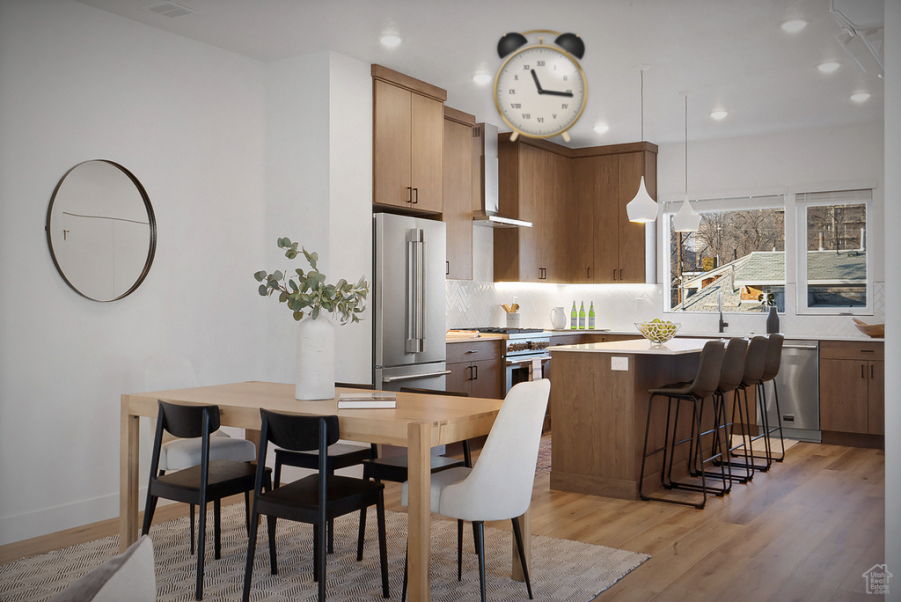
11h16
